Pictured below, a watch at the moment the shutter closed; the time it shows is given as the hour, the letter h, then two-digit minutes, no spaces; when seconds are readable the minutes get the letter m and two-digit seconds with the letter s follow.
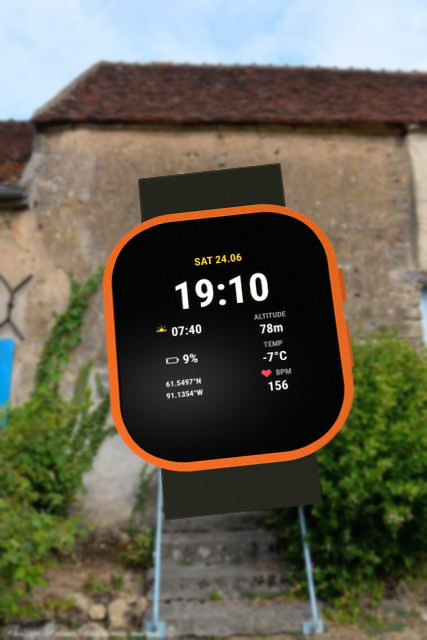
19h10
